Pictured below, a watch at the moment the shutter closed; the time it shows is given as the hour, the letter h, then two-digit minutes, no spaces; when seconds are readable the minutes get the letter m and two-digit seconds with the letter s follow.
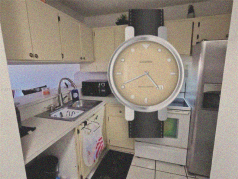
4h41
